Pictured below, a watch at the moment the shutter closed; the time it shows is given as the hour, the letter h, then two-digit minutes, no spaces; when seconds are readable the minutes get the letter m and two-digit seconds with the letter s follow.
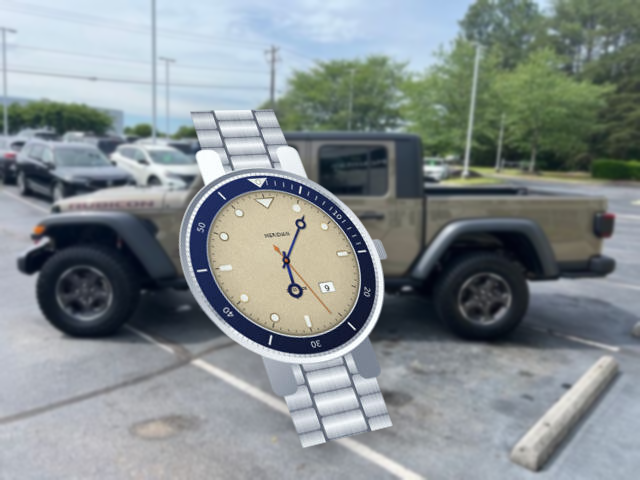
6h06m26s
